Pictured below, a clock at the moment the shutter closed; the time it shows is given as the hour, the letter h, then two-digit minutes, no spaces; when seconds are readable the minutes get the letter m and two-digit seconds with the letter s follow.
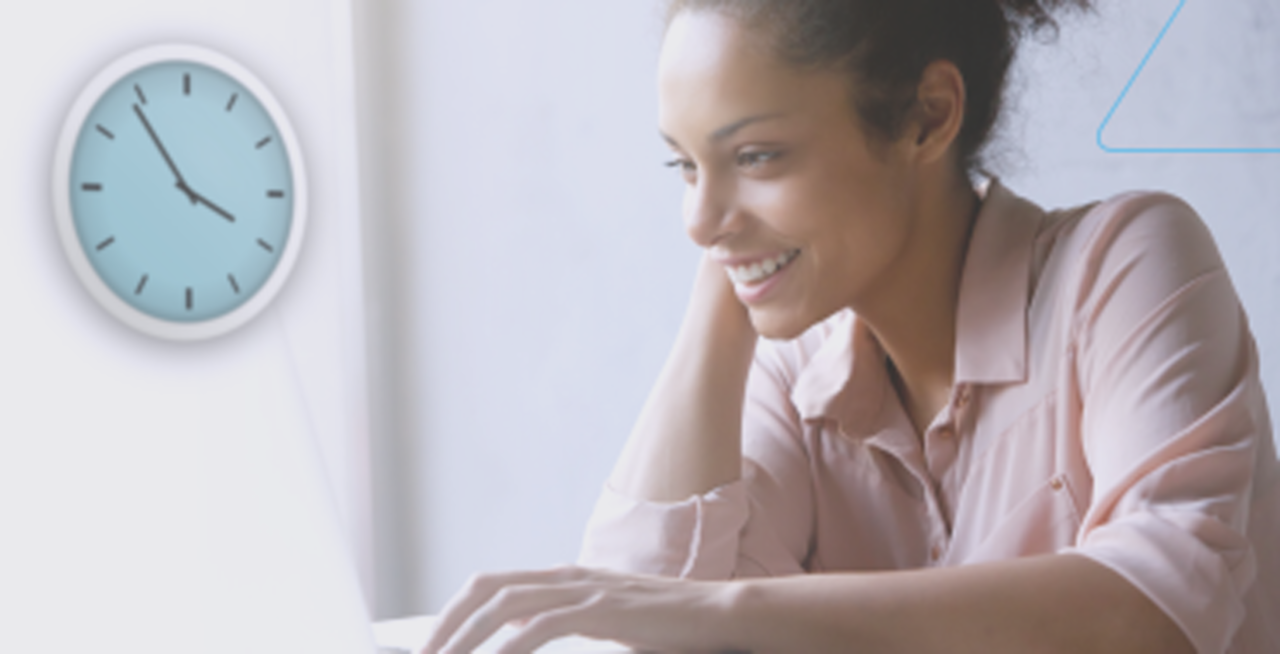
3h54
